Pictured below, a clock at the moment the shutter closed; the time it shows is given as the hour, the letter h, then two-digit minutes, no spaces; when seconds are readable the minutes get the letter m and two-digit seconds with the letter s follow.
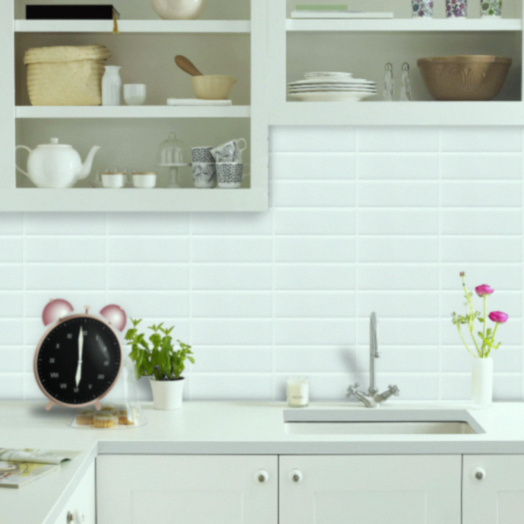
5h59
